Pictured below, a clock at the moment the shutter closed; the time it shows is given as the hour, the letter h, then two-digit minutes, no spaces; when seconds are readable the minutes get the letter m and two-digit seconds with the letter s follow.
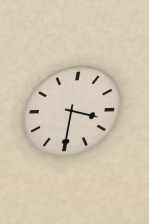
3h30
